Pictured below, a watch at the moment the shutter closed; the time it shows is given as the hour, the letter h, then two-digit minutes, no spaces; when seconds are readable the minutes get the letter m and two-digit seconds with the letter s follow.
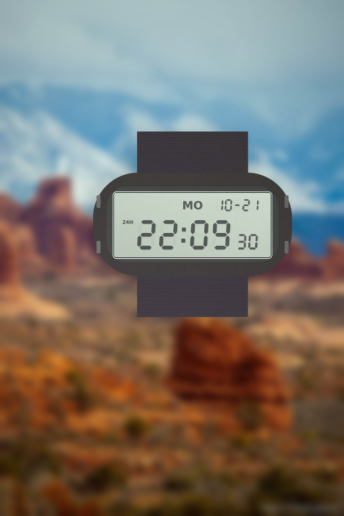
22h09m30s
